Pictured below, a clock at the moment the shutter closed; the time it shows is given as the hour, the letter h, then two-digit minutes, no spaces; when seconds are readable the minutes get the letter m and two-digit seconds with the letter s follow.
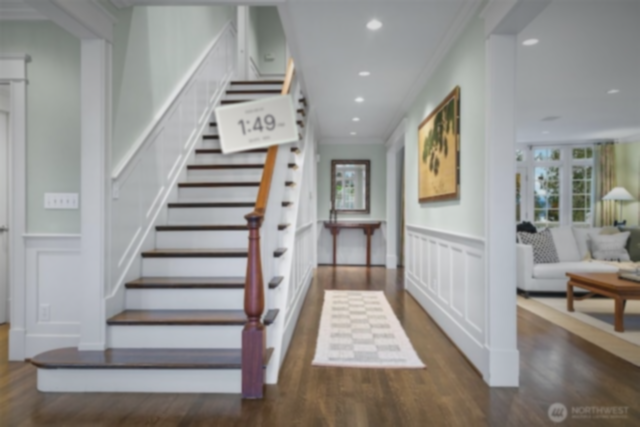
1h49
